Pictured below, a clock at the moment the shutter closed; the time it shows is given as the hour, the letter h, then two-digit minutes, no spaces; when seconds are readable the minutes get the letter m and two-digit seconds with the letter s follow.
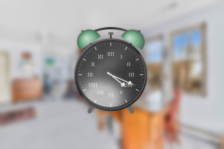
4h19
